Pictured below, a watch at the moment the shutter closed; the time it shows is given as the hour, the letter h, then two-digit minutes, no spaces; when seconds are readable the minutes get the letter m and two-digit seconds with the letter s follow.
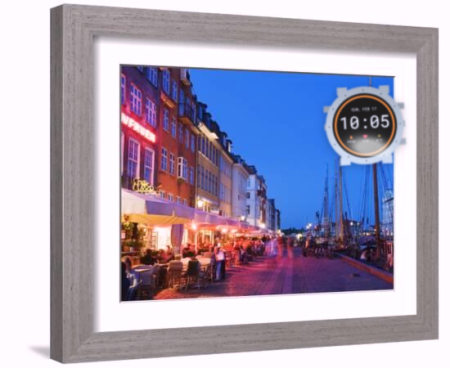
10h05
